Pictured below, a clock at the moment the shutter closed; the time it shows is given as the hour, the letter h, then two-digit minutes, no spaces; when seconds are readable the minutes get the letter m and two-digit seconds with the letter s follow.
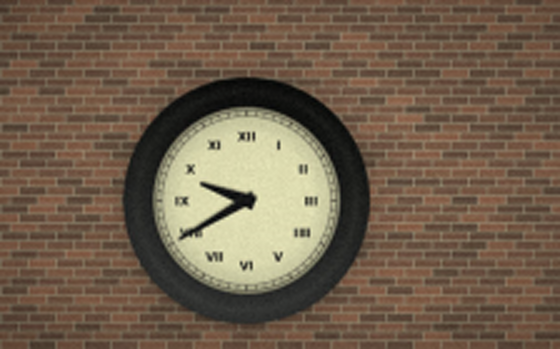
9h40
